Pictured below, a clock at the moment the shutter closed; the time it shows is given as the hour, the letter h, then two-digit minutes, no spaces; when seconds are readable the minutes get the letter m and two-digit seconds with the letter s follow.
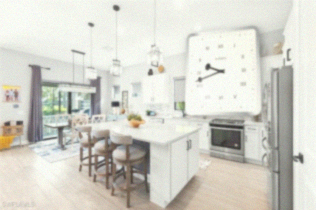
9h42
